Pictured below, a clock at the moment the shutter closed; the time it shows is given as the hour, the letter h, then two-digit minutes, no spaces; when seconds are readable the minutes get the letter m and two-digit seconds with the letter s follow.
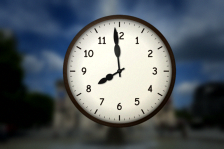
7h59
